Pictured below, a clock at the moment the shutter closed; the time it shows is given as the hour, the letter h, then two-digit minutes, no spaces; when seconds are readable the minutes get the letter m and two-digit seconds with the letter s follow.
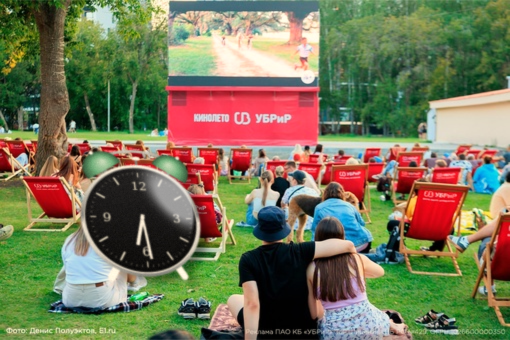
6h29
